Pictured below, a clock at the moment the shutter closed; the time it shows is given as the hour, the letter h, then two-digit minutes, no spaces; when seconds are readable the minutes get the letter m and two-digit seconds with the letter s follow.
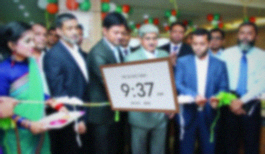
9h37
